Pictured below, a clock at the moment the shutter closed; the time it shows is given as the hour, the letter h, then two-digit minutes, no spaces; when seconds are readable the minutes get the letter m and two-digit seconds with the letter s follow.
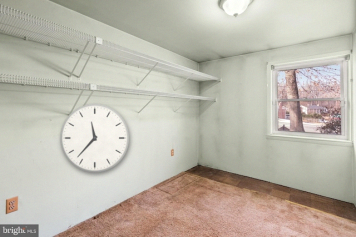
11h37
